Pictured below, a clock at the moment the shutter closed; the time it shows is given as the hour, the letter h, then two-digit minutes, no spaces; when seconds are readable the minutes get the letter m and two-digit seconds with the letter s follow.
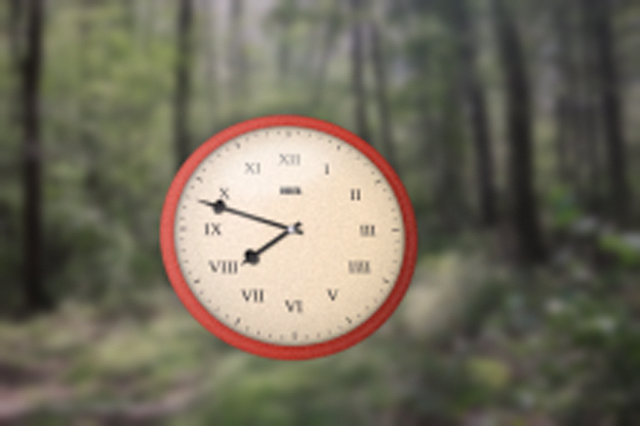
7h48
